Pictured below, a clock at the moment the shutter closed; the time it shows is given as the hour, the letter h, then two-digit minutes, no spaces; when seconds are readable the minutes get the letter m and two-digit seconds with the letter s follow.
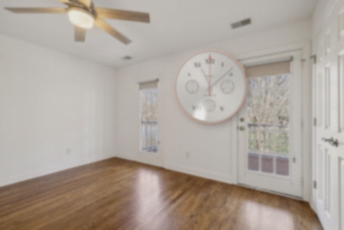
11h08
